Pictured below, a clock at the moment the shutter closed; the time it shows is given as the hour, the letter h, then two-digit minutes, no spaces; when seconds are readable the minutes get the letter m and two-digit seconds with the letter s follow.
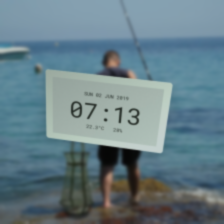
7h13
